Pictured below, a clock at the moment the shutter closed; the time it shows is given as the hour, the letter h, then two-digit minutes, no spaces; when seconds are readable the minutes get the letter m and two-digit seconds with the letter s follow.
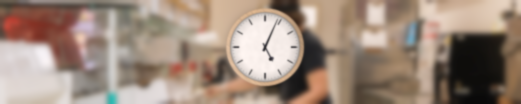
5h04
